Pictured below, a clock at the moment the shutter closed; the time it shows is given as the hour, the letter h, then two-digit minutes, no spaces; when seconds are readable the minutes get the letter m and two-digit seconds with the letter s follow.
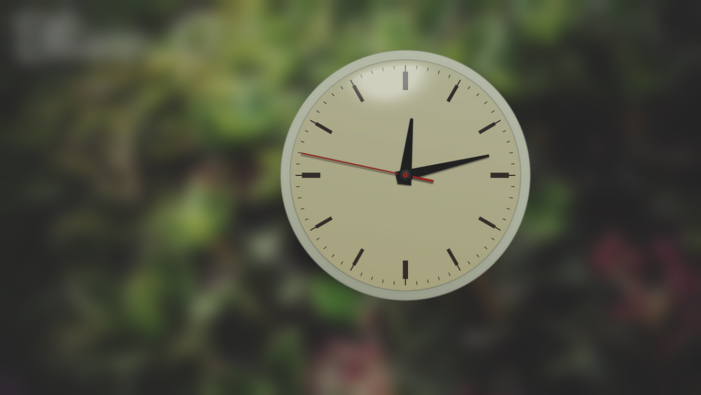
12h12m47s
